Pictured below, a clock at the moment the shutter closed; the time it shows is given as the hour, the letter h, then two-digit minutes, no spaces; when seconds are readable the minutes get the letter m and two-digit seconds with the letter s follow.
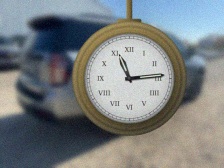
11h14
